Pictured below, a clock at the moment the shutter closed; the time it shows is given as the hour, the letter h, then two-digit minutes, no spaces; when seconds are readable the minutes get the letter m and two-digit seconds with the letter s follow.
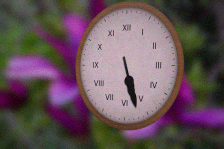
5h27
